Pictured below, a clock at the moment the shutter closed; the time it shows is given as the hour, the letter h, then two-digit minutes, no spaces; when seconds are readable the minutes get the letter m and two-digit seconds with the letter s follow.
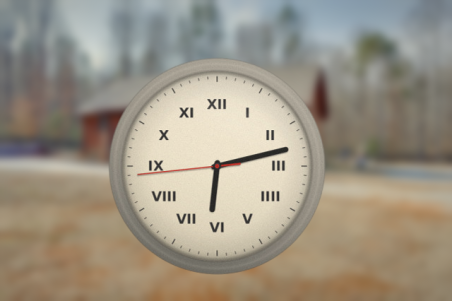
6h12m44s
